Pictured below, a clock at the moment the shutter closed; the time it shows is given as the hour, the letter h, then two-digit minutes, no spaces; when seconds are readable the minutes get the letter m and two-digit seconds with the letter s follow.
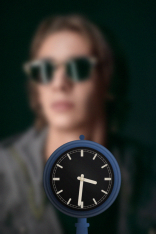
3h31
